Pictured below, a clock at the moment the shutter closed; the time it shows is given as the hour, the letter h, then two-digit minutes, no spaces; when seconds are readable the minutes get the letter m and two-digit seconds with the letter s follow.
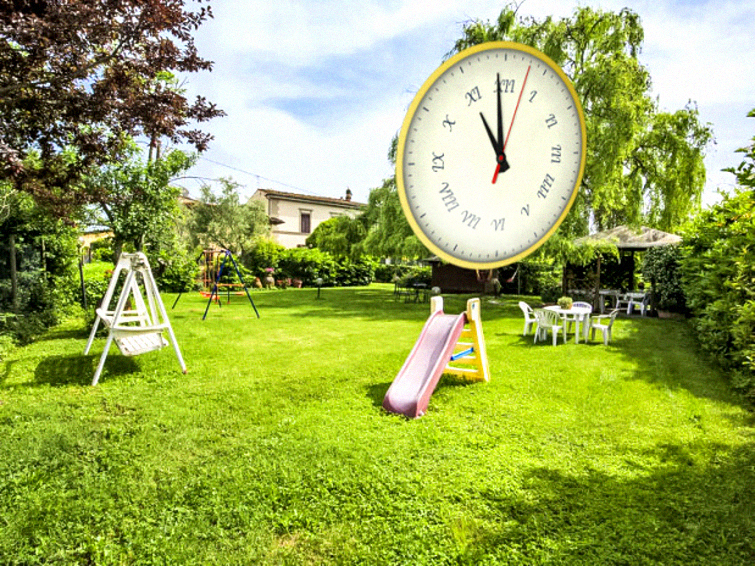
10h59m03s
